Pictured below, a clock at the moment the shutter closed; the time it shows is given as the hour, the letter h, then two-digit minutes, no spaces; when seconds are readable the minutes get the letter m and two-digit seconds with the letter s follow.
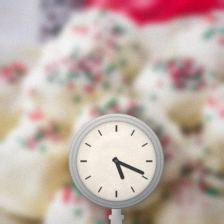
5h19
